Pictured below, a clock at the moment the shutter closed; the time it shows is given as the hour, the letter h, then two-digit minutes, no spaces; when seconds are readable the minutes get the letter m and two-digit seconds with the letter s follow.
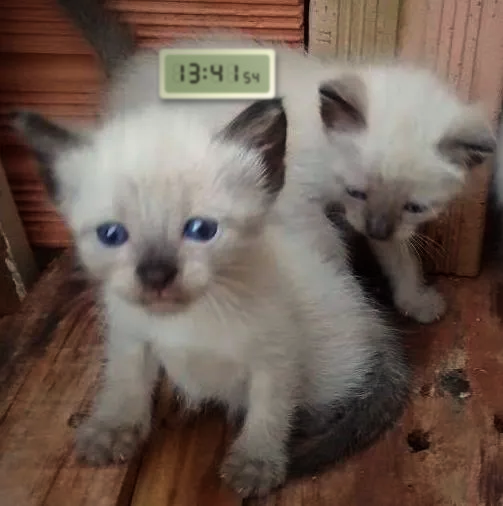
13h41m54s
